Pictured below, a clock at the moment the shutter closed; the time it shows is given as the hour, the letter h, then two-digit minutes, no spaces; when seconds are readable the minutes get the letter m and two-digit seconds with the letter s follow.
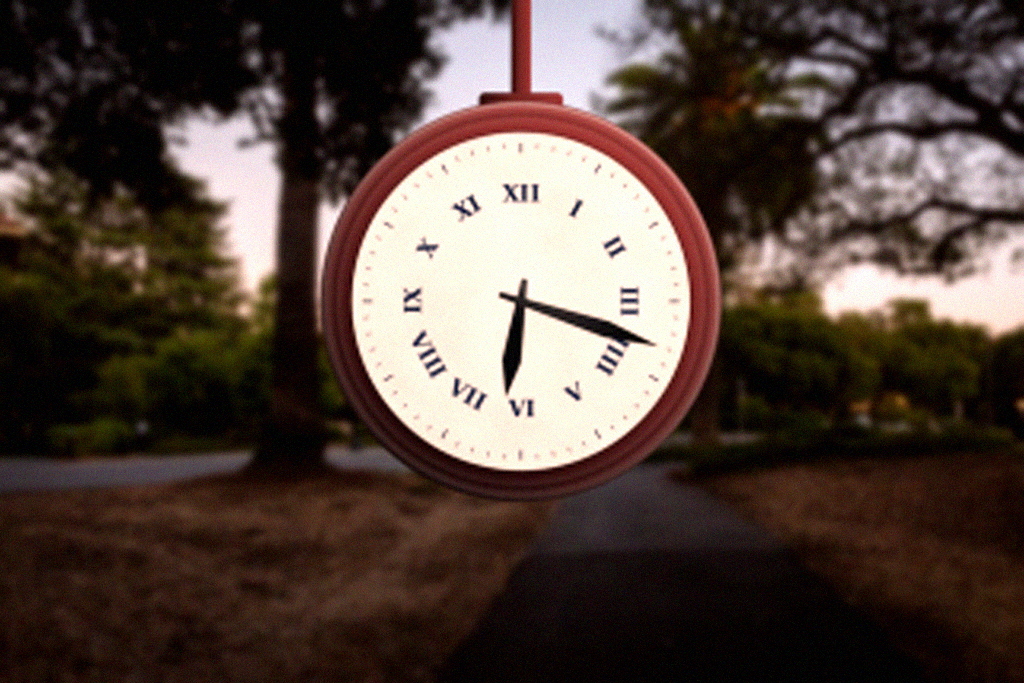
6h18
